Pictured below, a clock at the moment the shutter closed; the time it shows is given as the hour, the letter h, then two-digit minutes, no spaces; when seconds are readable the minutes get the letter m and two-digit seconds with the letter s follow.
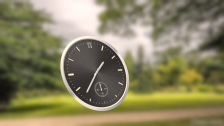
1h37
